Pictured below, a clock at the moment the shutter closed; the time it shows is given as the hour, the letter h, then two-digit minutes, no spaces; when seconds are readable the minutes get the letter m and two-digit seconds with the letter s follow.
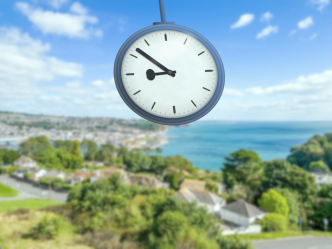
8h52
